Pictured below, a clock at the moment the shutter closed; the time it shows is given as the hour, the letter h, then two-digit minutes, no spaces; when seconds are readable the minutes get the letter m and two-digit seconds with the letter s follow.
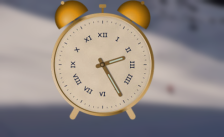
2h25
